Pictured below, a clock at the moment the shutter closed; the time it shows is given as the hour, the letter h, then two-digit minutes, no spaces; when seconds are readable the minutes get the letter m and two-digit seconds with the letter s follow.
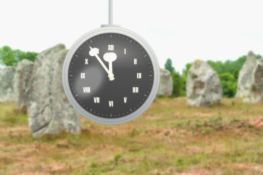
11h54
